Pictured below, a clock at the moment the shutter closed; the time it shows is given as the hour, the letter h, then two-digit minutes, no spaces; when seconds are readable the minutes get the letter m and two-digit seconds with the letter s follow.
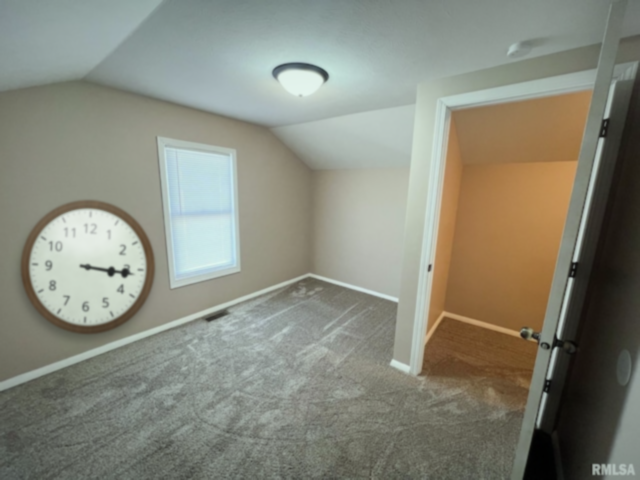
3h16
